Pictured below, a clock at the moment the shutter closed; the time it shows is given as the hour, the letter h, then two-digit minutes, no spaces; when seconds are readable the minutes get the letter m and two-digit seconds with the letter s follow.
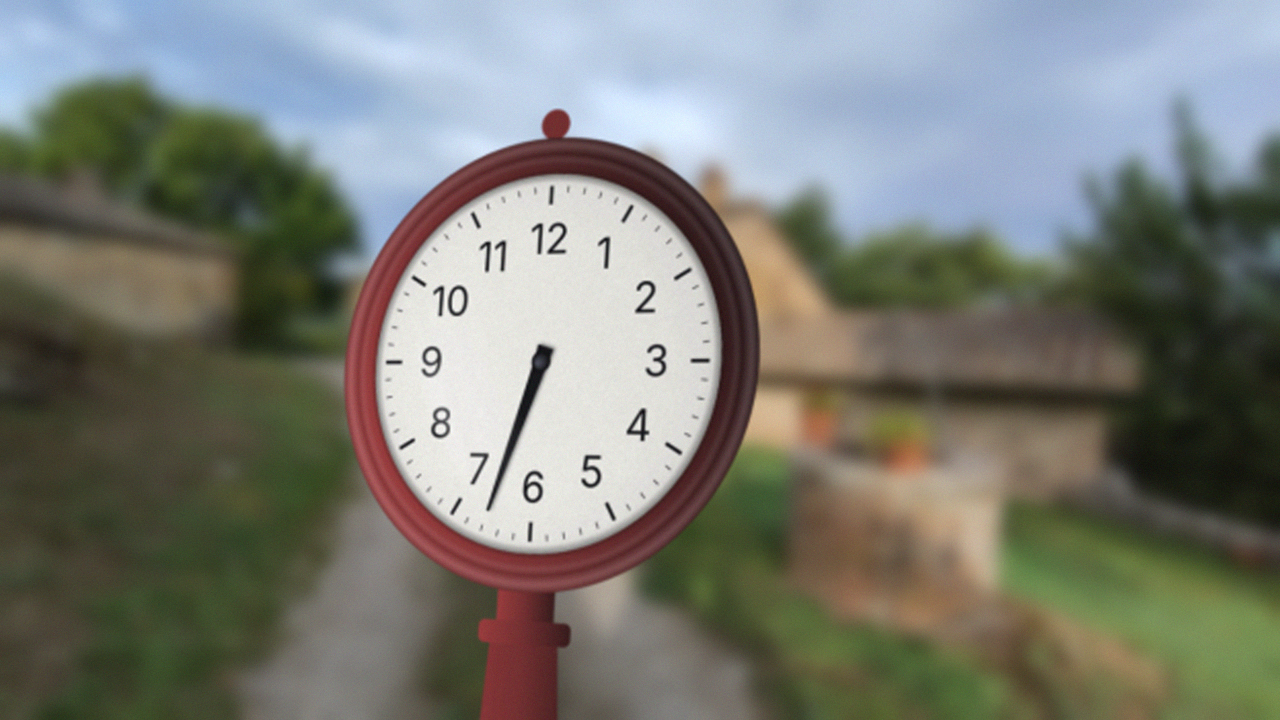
6h33
